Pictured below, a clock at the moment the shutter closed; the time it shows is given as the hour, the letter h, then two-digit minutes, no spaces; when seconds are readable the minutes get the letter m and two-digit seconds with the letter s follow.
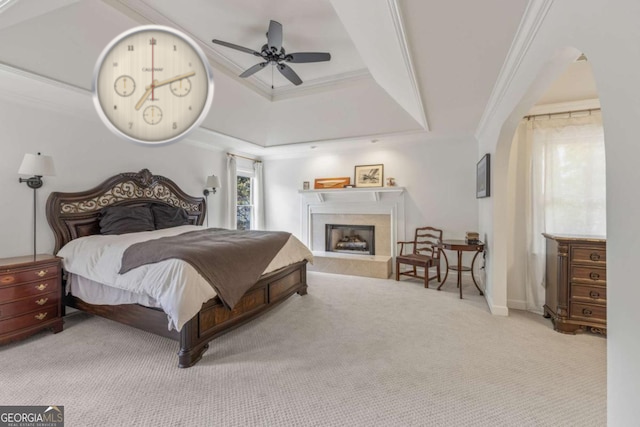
7h12
